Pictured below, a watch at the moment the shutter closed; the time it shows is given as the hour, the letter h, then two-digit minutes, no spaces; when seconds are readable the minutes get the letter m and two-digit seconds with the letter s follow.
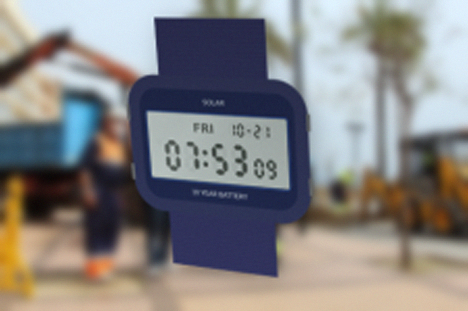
7h53m09s
